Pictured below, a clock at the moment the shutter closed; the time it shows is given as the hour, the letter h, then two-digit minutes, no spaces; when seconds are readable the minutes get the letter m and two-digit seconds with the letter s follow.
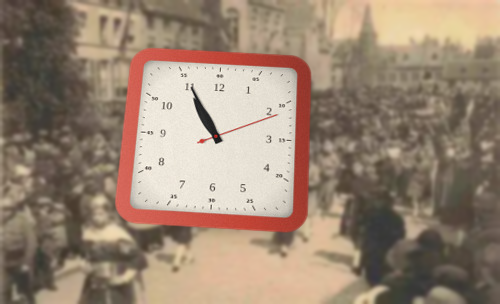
10h55m11s
